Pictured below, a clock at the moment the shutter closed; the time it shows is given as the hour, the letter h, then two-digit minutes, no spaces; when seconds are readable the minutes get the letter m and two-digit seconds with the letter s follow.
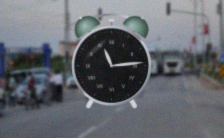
11h14
